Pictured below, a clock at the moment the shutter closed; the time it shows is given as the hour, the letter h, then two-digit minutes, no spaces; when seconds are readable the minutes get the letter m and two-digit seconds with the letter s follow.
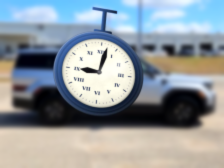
9h02
